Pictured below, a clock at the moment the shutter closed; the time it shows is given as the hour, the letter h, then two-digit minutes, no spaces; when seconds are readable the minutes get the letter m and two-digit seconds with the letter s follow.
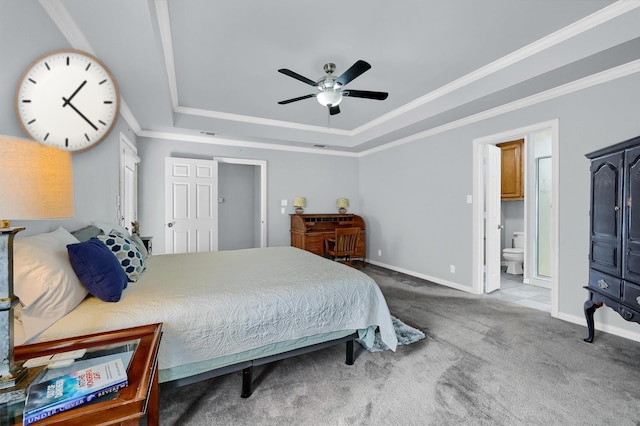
1h22
